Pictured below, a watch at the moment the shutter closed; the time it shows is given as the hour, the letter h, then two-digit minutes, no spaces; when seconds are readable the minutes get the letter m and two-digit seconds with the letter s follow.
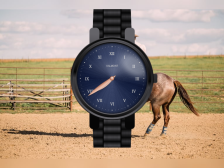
7h39
